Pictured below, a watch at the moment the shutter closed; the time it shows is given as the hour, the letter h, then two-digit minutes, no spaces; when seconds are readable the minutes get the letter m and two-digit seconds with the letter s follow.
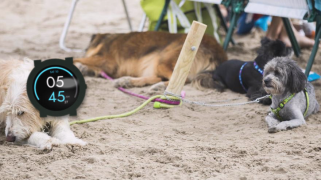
5h45
